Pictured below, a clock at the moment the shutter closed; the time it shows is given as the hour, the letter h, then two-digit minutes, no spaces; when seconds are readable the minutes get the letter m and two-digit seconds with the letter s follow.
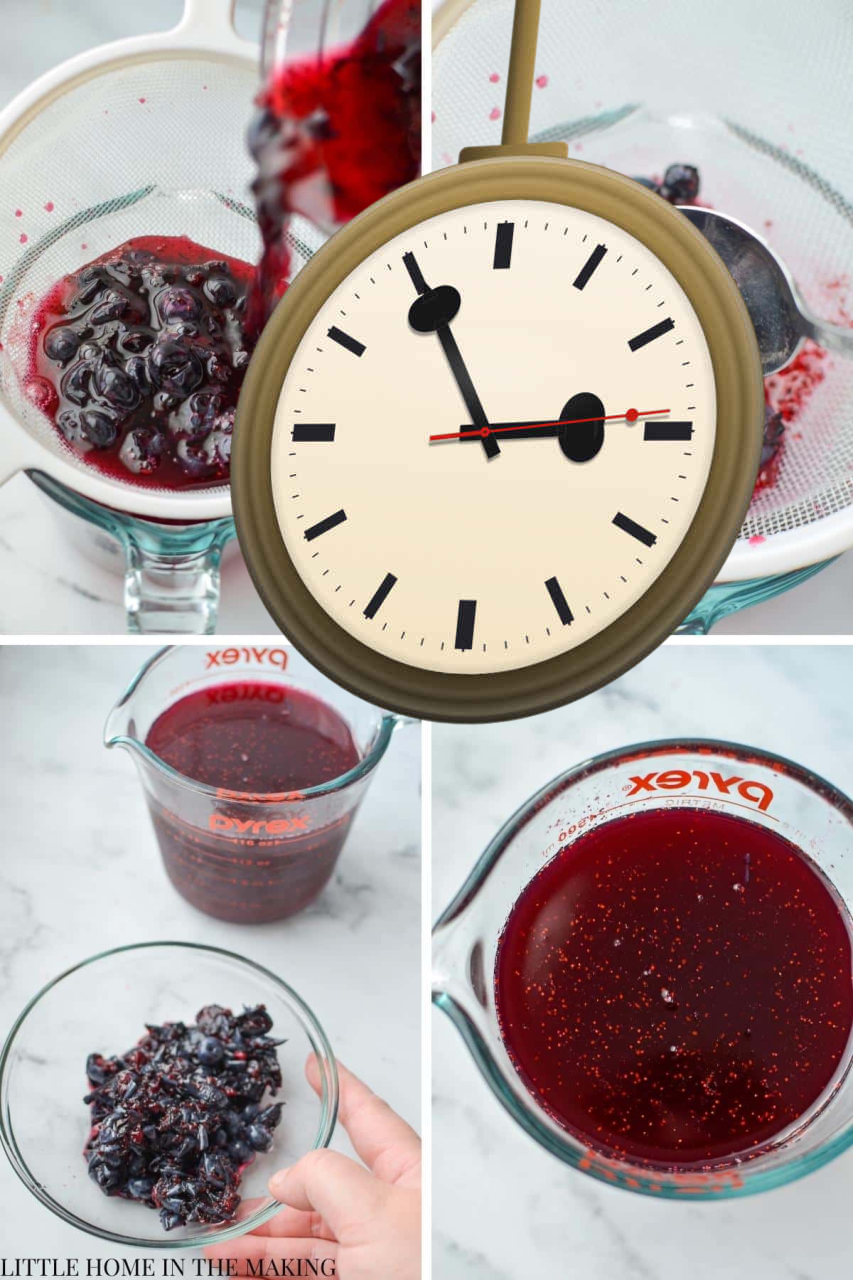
2h55m14s
